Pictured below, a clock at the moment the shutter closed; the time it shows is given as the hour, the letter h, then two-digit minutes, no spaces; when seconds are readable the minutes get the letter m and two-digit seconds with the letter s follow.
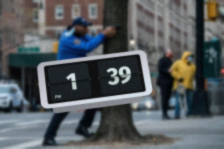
1h39
